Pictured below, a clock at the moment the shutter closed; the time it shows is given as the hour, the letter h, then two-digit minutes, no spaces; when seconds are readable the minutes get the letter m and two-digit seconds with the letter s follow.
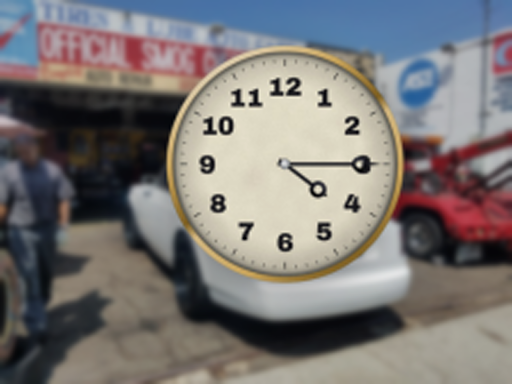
4h15
